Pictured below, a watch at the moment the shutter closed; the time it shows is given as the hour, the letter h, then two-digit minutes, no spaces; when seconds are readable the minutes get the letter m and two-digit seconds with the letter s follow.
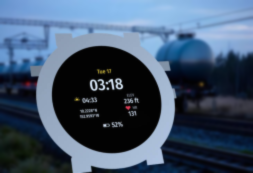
3h18
